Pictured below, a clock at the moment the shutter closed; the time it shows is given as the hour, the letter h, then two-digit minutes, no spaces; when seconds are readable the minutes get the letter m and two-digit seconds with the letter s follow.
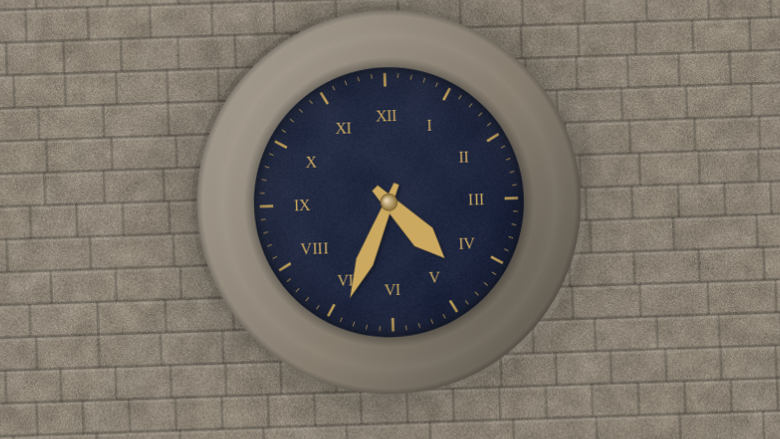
4h34
